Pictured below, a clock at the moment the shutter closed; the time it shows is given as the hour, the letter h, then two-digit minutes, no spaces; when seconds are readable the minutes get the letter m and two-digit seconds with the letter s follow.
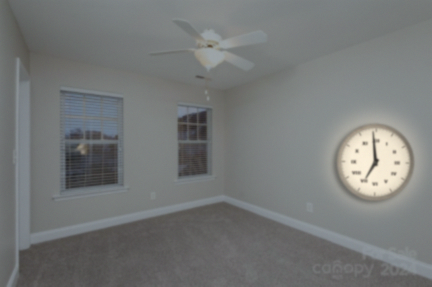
6h59
